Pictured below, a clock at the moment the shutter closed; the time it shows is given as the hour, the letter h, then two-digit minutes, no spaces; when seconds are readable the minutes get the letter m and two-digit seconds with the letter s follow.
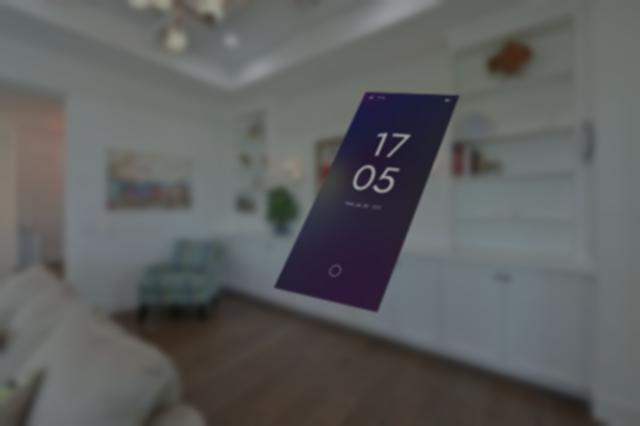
17h05
